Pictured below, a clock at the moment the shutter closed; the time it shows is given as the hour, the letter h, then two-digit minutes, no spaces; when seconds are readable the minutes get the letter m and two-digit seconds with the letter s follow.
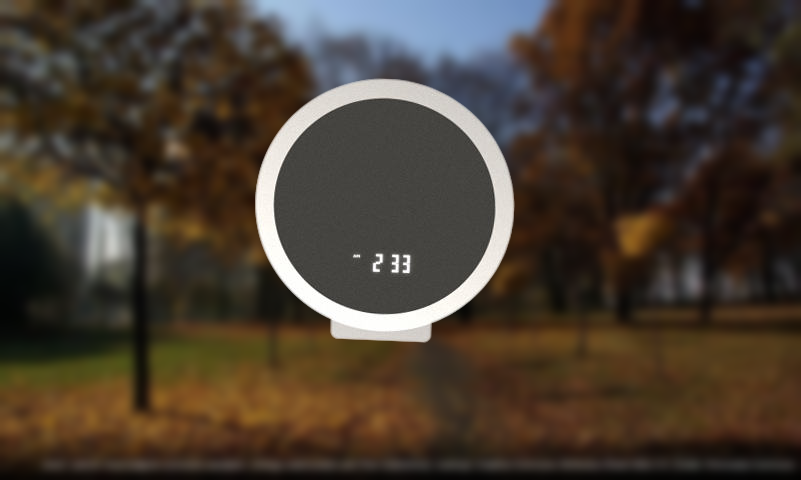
2h33
